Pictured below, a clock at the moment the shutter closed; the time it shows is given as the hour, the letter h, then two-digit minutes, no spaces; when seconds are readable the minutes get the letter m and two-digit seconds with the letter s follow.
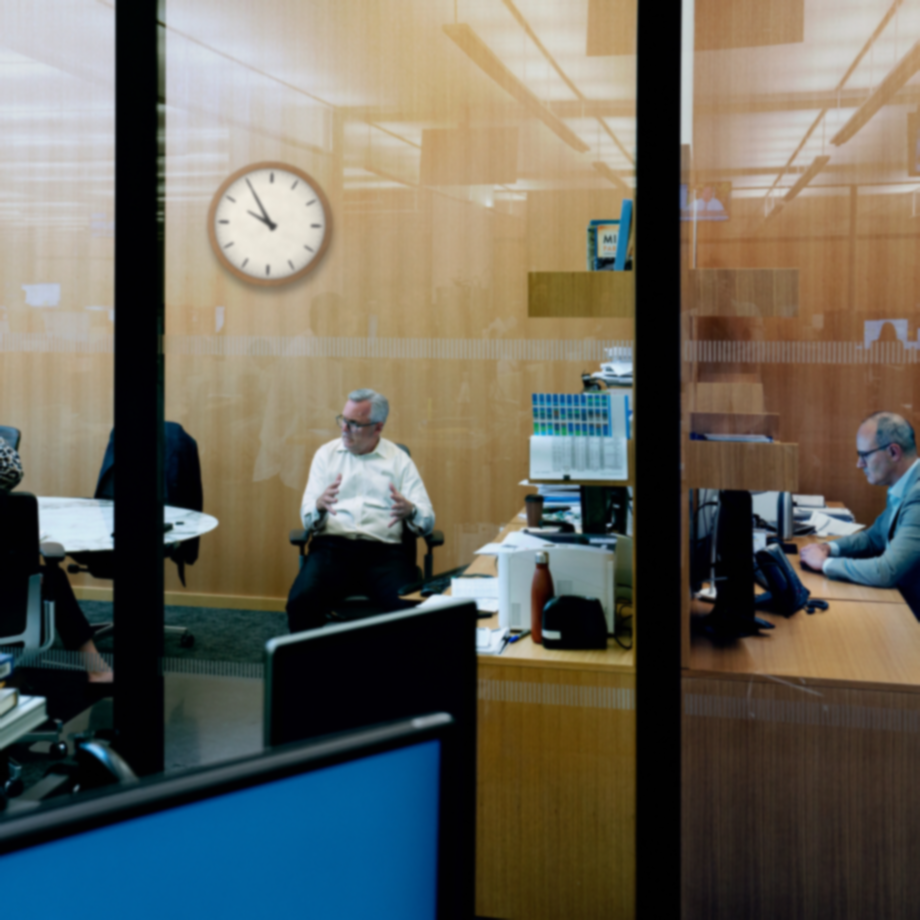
9h55
